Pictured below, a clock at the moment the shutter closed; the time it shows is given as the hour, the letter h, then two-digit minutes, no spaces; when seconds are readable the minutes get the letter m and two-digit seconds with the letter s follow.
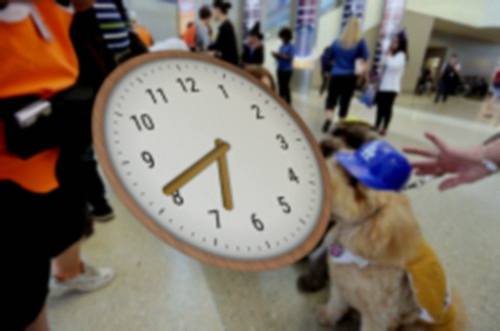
6h41
